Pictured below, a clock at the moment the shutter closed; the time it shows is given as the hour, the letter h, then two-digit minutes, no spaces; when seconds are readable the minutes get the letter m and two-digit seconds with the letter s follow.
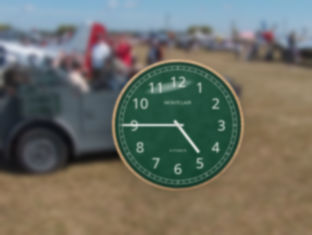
4h45
